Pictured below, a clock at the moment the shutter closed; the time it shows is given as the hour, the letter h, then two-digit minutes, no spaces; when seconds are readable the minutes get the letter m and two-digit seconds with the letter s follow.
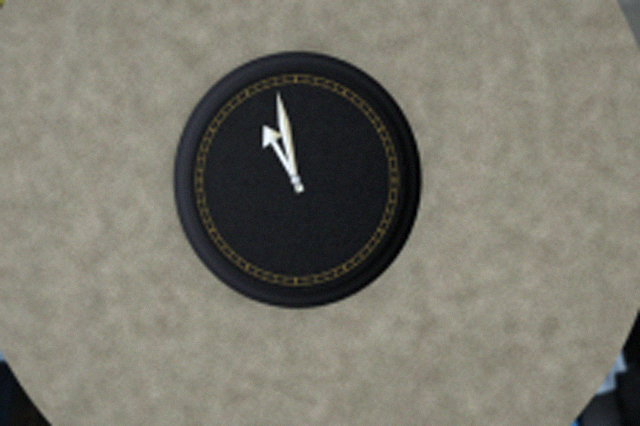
10h58
